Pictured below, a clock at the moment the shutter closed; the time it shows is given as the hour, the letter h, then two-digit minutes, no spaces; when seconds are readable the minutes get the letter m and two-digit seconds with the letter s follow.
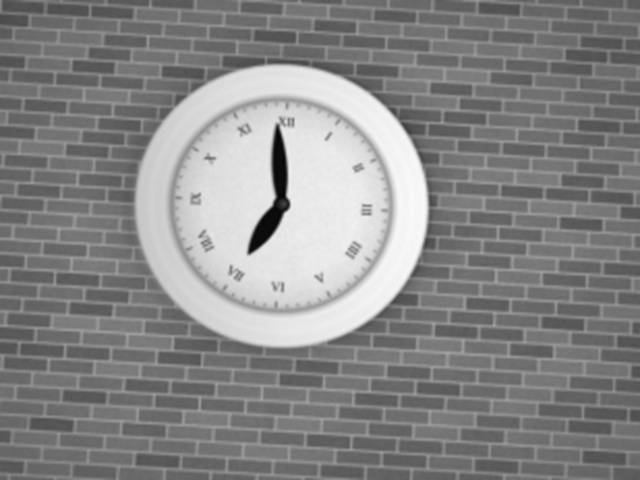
6h59
